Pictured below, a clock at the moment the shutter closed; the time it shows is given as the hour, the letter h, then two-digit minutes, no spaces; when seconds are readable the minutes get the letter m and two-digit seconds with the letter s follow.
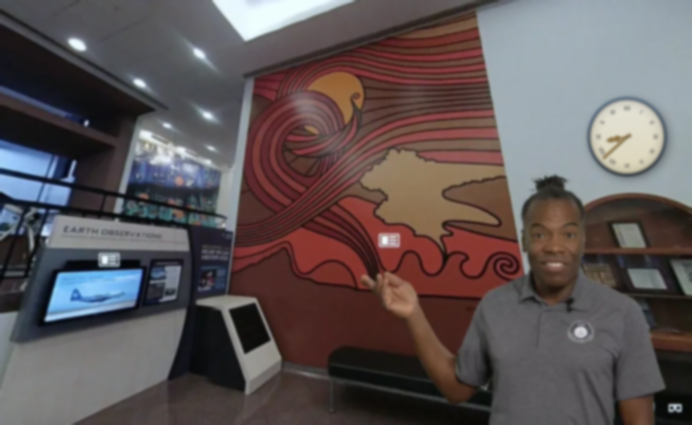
8h38
